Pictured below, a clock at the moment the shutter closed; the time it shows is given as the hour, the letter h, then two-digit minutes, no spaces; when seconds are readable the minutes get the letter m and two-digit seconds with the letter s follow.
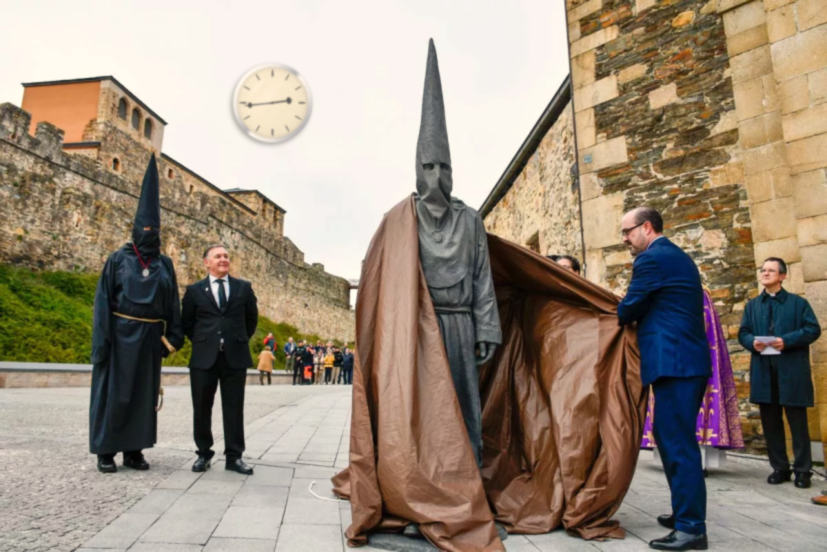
2h44
